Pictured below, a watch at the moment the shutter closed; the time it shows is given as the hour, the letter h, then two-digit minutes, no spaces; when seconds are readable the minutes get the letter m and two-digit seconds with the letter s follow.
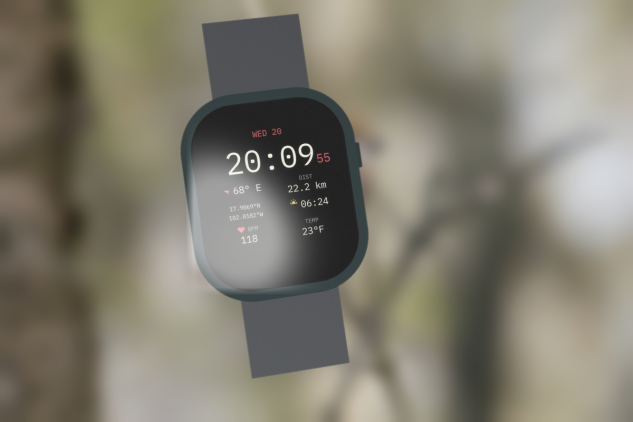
20h09m55s
